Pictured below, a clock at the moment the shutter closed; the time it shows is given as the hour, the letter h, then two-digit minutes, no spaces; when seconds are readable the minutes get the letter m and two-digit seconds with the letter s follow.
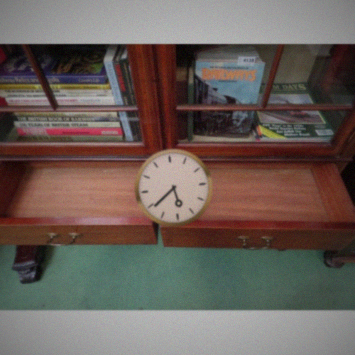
5h39
